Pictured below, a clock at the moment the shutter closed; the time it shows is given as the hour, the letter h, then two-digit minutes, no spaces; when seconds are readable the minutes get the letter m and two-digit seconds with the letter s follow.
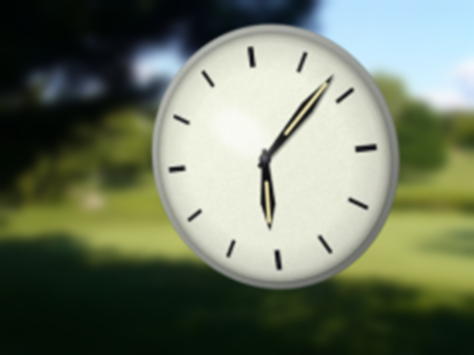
6h08
